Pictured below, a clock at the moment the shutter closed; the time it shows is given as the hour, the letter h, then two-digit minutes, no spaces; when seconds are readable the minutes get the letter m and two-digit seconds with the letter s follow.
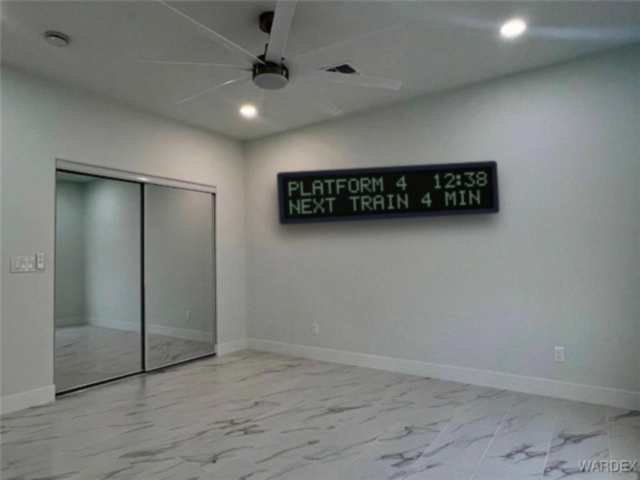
12h38
